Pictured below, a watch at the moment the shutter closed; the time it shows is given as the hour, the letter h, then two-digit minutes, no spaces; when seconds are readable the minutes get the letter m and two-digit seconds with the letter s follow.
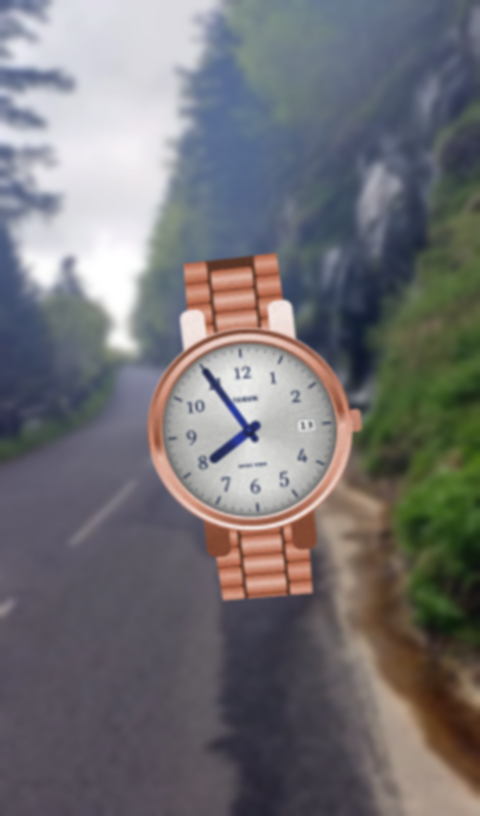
7h55
